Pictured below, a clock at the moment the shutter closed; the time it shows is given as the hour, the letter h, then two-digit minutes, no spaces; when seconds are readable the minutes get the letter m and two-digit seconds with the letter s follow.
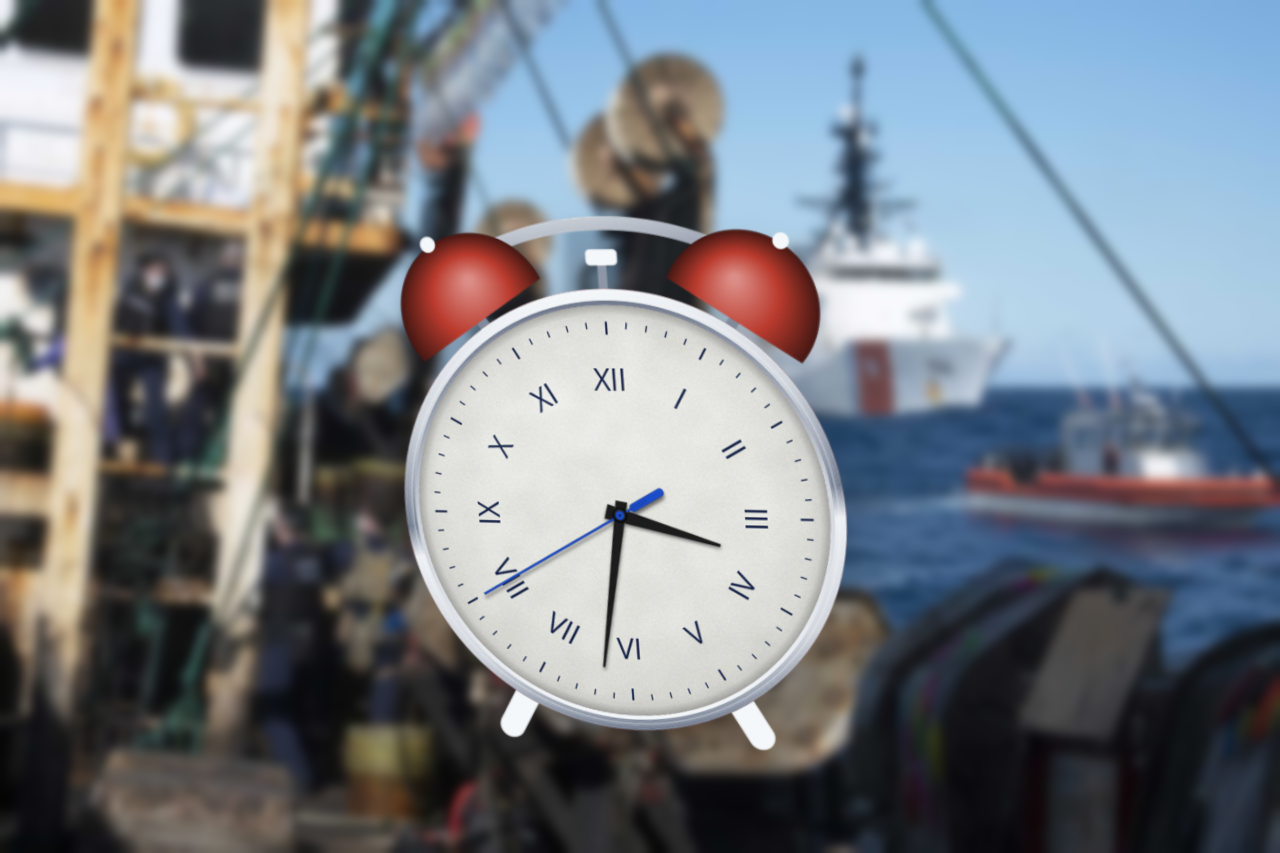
3h31m40s
